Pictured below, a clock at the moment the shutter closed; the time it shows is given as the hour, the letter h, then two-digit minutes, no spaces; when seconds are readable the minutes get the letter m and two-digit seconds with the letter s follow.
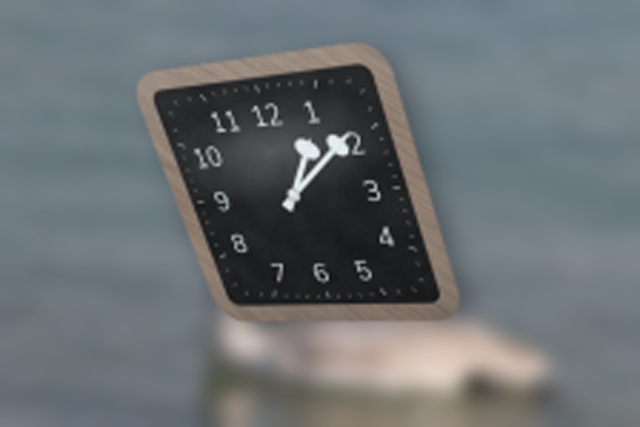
1h09
